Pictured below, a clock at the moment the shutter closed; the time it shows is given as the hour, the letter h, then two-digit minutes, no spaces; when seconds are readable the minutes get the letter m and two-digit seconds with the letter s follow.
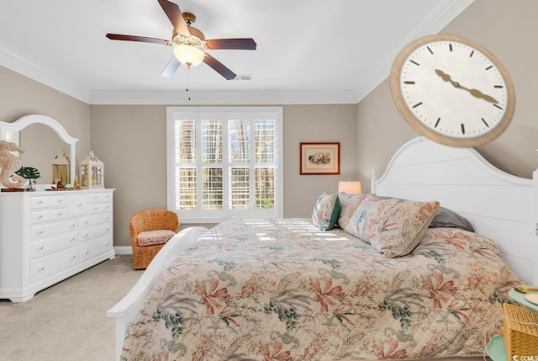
10h19
